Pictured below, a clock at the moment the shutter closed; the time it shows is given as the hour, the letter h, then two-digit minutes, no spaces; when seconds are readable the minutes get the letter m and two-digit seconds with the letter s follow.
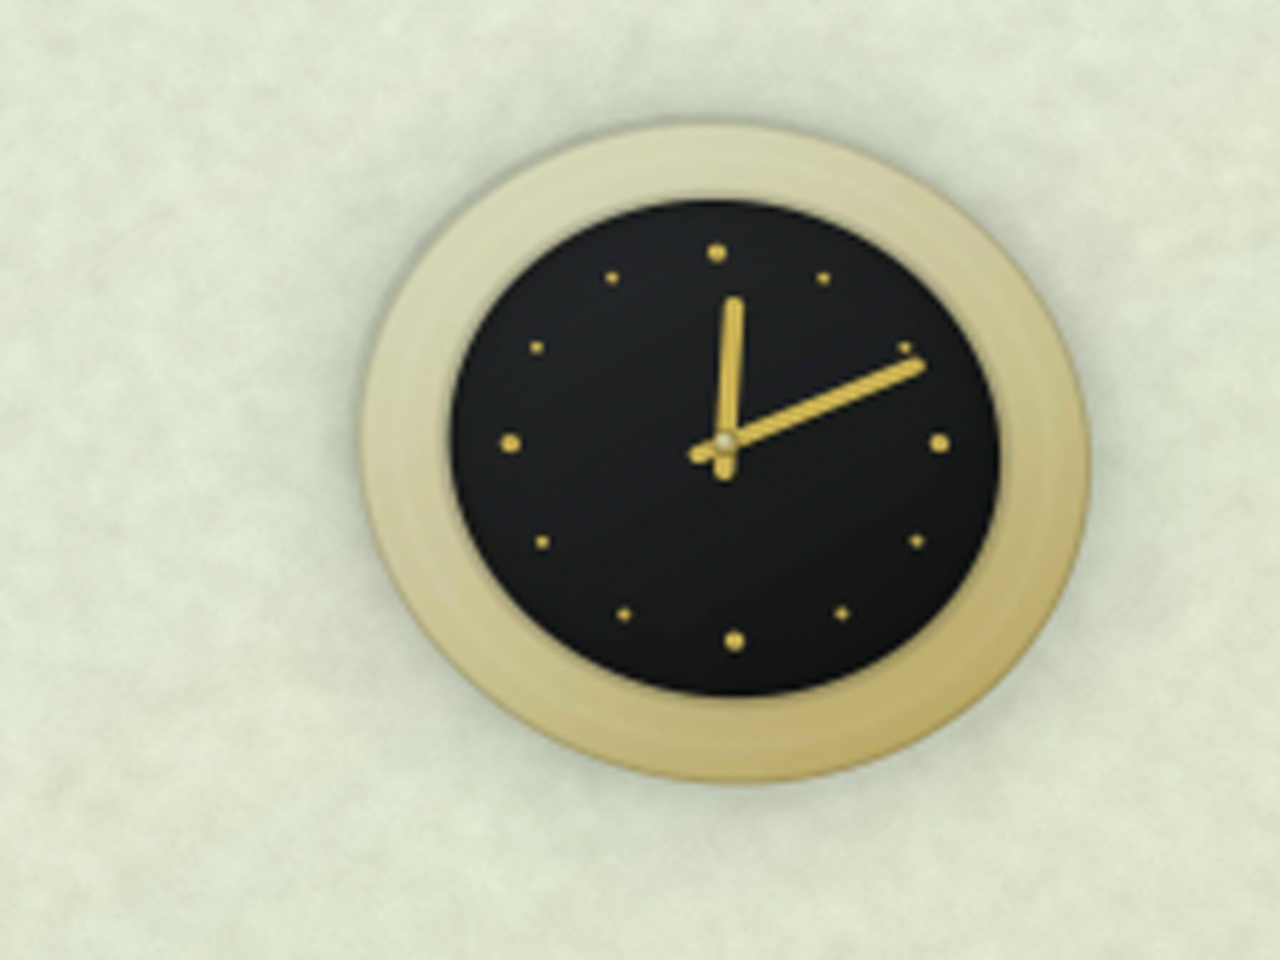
12h11
